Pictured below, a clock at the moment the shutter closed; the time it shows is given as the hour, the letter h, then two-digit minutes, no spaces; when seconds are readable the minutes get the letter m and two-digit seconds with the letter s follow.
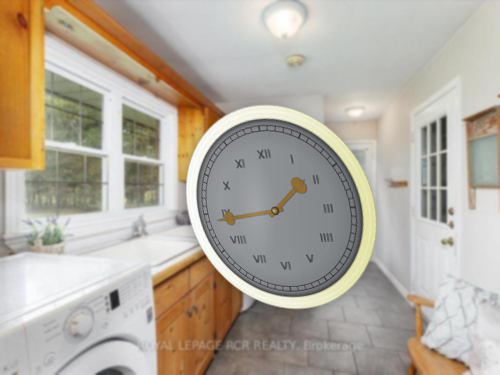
1h44
